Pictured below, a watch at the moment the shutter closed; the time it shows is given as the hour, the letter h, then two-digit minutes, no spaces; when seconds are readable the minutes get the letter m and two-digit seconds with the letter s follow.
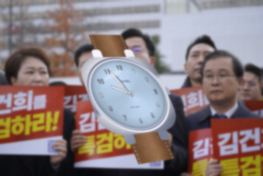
9h56
